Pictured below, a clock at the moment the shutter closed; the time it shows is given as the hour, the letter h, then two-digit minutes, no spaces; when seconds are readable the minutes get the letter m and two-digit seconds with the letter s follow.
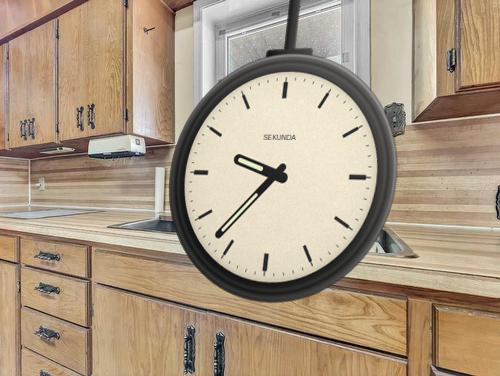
9h37
